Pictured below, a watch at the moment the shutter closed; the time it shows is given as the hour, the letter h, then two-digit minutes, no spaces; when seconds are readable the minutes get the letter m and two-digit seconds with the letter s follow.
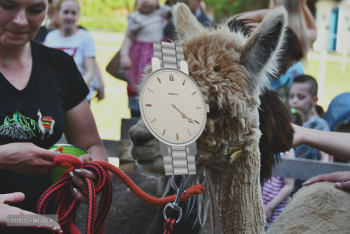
4h21
